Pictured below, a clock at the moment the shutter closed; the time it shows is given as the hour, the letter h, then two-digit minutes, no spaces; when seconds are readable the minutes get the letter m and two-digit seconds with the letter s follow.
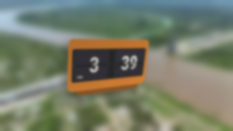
3h39
